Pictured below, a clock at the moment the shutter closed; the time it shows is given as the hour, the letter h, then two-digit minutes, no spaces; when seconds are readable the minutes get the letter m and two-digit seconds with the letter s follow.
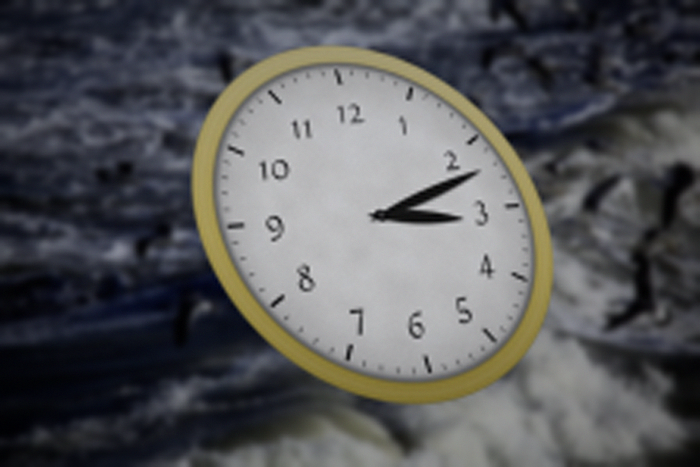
3h12
